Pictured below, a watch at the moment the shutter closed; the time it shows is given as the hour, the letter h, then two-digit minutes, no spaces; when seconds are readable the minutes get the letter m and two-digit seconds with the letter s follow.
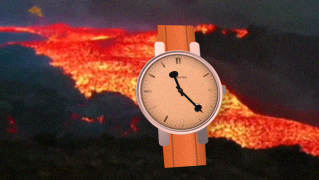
11h23
